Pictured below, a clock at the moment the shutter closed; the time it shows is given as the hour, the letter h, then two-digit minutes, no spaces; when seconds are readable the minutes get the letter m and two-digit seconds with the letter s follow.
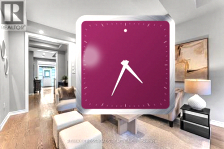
4h34
